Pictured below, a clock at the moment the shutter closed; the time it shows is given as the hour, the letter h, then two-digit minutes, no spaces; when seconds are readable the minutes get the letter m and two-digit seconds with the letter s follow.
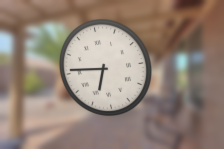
6h46
